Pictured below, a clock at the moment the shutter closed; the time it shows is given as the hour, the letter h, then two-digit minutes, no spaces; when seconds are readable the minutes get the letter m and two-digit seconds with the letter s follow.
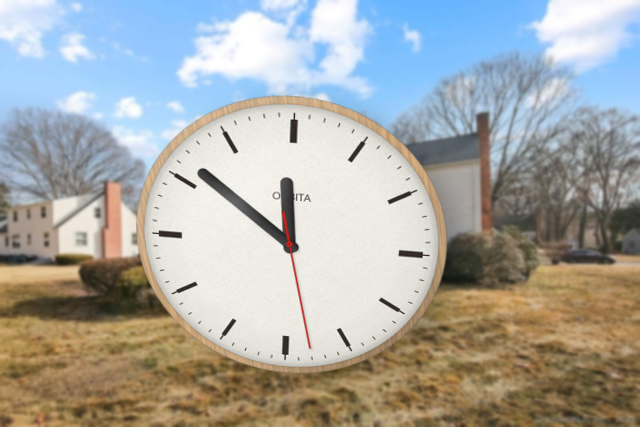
11h51m28s
